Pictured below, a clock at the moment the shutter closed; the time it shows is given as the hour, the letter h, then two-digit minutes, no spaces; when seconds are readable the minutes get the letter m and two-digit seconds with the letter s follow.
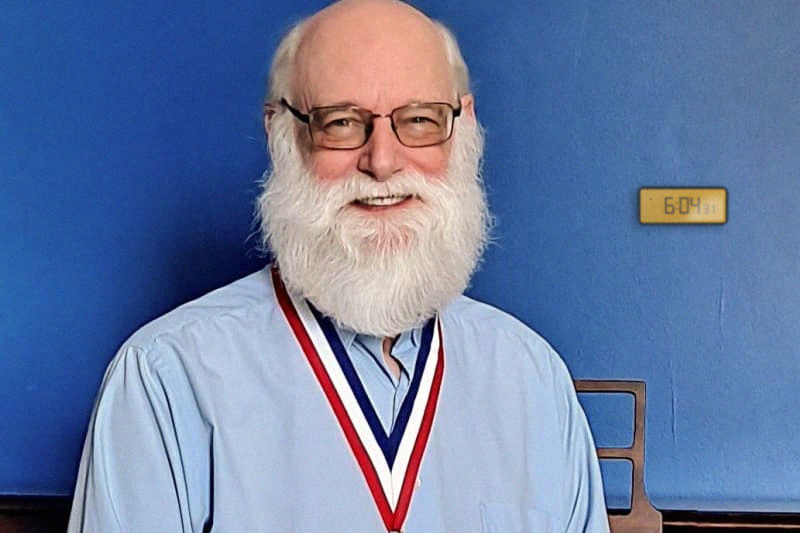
6h04
